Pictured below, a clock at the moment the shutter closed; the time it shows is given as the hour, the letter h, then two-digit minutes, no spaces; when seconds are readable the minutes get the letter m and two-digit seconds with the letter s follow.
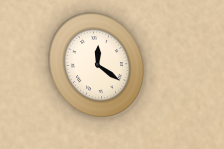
12h21
